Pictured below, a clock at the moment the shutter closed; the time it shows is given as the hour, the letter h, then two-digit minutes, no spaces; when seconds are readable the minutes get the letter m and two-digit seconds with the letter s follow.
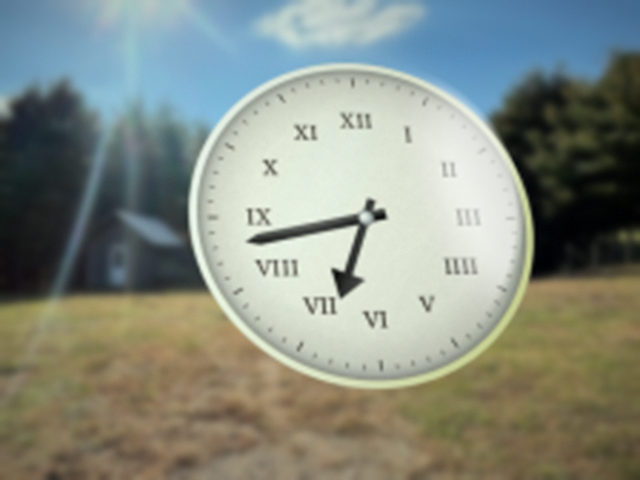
6h43
